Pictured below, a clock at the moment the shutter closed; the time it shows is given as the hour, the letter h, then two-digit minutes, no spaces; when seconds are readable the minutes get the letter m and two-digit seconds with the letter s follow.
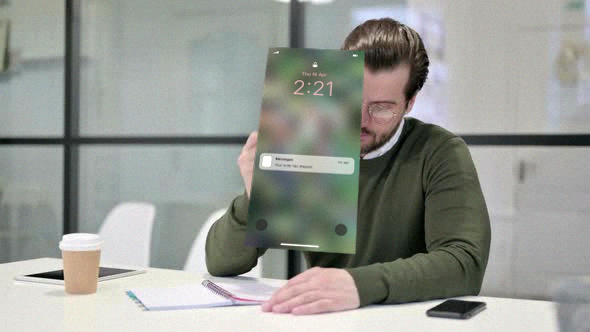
2h21
